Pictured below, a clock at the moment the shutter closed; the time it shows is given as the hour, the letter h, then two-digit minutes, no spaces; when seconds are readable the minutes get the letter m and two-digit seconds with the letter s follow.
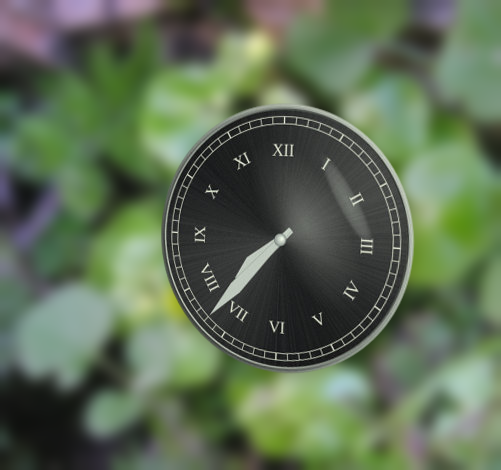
7h37
